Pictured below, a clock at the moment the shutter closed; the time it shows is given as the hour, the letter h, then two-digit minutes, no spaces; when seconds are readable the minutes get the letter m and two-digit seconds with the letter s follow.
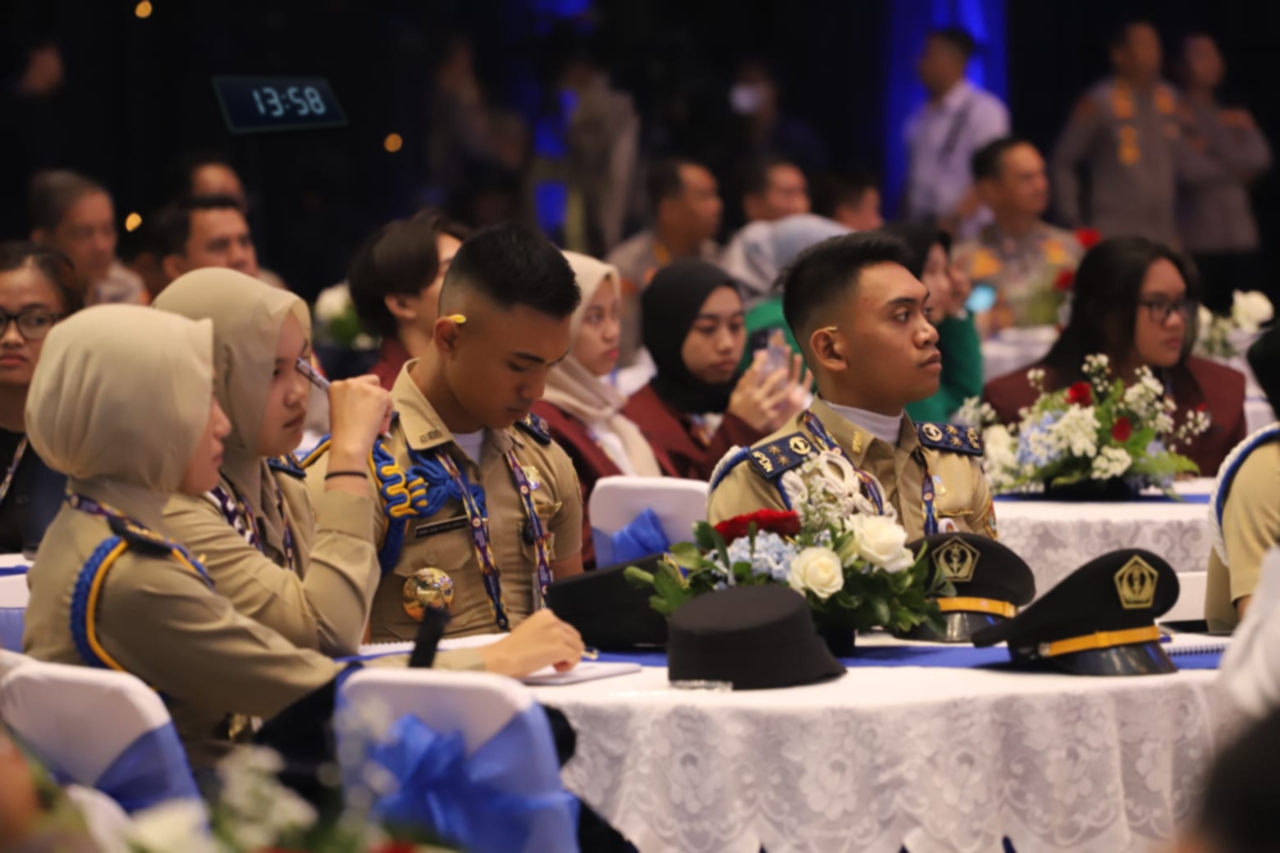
13h58
